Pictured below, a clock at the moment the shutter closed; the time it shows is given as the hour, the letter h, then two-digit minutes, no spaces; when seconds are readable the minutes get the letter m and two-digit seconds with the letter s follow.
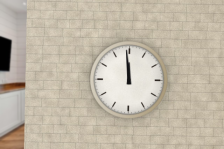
11h59
